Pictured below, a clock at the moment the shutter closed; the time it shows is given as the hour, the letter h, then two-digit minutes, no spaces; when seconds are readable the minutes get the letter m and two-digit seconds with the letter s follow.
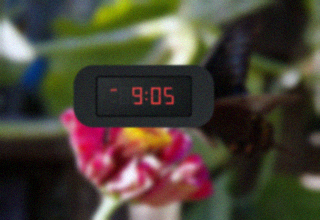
9h05
